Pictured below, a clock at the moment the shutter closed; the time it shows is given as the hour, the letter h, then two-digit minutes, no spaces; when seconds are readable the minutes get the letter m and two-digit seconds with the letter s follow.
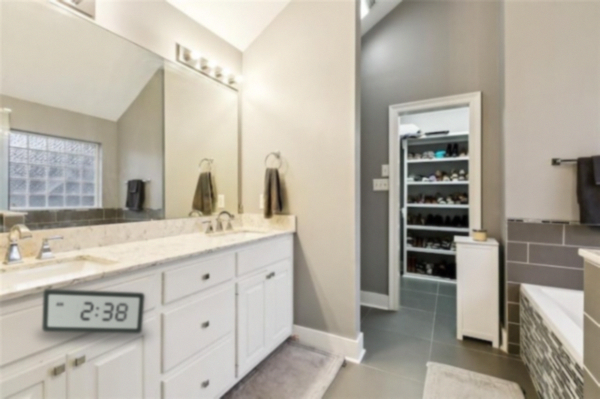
2h38
